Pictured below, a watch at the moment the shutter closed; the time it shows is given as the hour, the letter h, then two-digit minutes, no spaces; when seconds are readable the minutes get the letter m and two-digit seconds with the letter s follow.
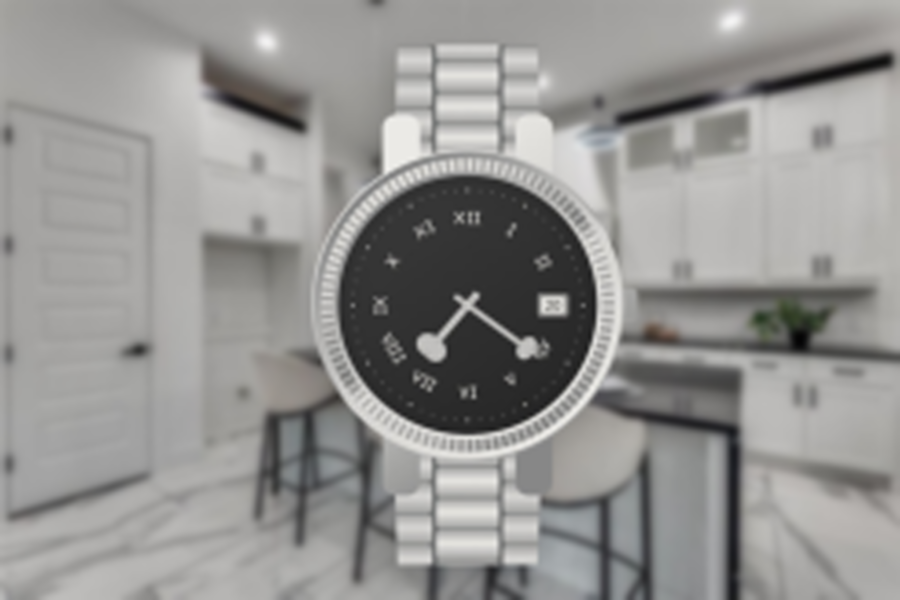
7h21
